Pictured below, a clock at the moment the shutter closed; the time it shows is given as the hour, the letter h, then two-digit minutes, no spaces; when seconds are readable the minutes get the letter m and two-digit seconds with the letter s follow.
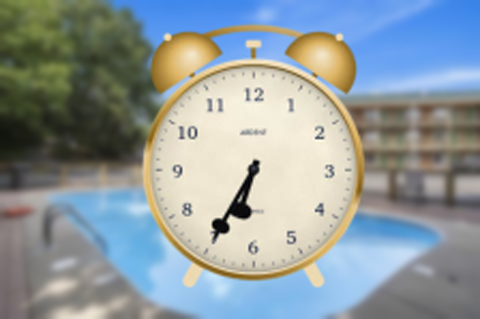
6h35
